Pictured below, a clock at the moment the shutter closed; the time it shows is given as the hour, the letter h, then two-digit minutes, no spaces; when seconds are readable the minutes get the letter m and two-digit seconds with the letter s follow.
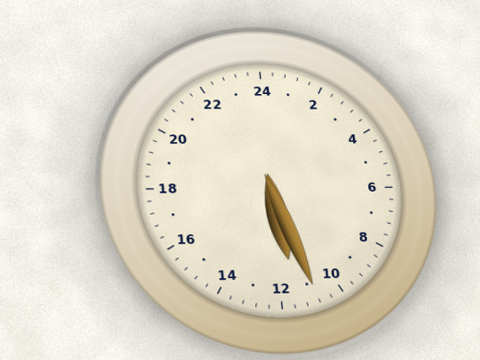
11h27
